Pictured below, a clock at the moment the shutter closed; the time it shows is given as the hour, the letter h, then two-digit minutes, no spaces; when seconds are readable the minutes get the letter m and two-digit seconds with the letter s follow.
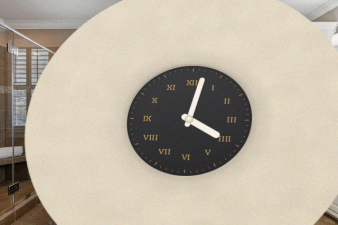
4h02
